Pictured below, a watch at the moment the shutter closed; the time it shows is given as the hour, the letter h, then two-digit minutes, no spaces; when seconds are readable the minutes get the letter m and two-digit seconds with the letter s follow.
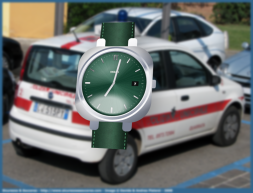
7h02
